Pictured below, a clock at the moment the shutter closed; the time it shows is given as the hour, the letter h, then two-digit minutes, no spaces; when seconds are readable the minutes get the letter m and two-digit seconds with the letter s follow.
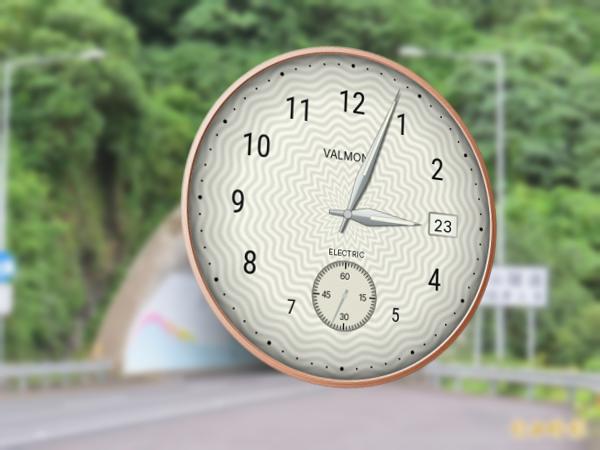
3h03m34s
